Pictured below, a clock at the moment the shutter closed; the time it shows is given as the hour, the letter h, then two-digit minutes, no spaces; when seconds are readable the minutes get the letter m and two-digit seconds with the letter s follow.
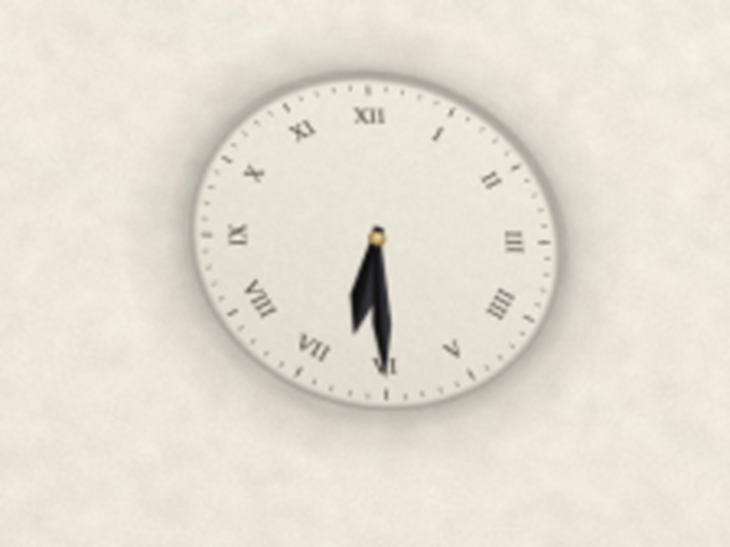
6h30
